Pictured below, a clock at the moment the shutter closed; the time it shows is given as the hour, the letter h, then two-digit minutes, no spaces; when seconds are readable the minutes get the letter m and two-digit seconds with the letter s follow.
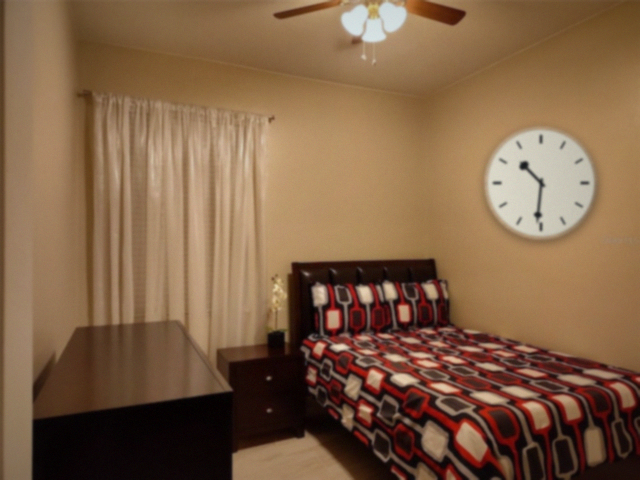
10h31
